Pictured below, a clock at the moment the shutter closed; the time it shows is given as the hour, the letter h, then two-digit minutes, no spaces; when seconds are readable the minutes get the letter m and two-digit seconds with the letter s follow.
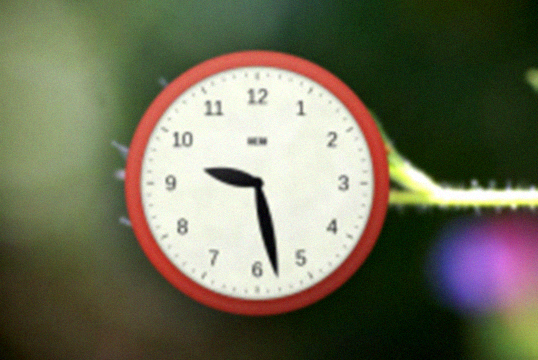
9h28
